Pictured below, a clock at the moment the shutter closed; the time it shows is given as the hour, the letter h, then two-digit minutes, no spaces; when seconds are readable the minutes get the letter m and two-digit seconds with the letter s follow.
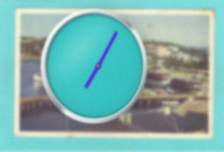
7h05
